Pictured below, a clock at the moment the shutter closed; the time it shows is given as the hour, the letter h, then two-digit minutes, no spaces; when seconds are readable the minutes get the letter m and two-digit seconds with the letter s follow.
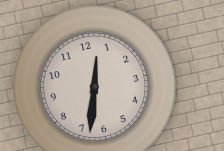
12h33
